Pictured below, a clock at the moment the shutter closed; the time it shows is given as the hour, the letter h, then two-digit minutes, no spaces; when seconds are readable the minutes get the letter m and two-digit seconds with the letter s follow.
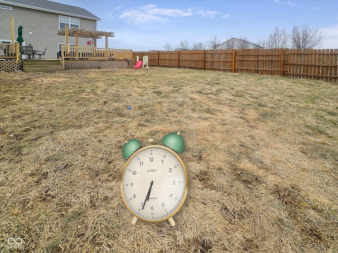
6h34
